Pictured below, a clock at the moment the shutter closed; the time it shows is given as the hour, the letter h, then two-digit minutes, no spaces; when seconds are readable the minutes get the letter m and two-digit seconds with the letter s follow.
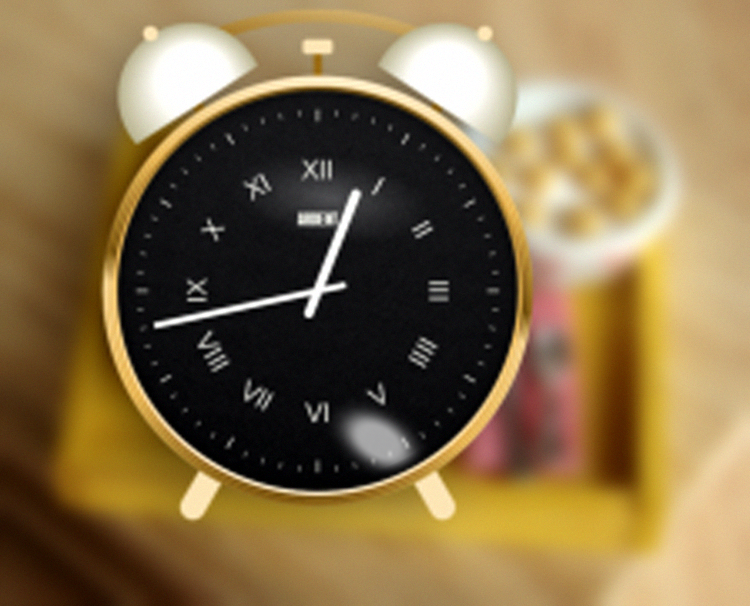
12h43
